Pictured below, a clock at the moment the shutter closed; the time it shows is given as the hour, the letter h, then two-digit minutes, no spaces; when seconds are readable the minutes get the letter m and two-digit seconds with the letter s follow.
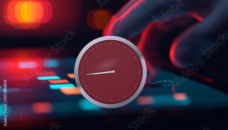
8h44
